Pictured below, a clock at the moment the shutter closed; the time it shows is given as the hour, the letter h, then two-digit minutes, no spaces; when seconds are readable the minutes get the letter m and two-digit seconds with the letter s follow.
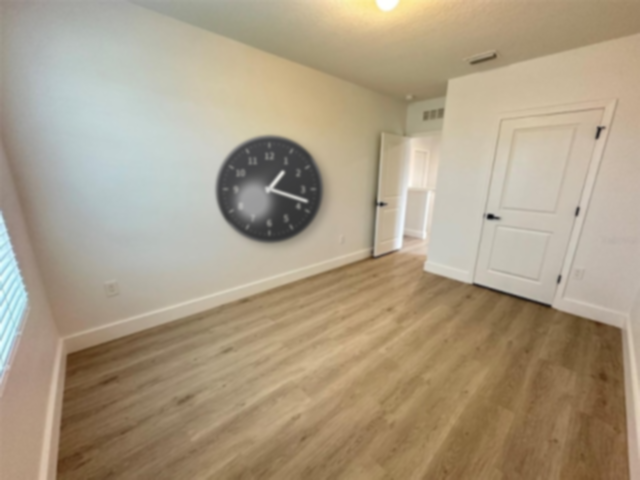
1h18
